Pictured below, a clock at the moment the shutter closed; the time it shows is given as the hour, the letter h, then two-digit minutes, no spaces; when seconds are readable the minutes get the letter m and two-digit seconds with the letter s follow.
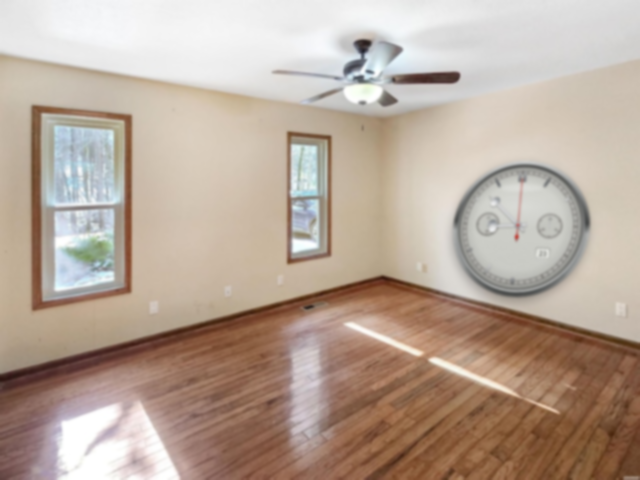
8h52
